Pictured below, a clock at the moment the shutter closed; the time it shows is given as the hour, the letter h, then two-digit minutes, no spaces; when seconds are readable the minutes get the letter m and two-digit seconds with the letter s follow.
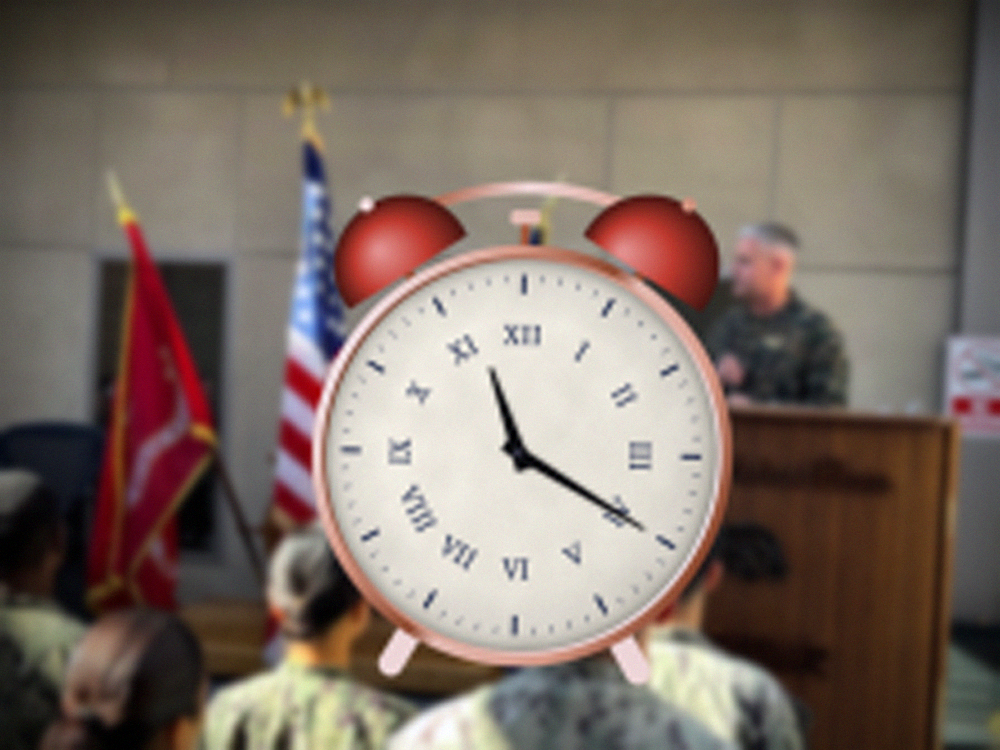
11h20
